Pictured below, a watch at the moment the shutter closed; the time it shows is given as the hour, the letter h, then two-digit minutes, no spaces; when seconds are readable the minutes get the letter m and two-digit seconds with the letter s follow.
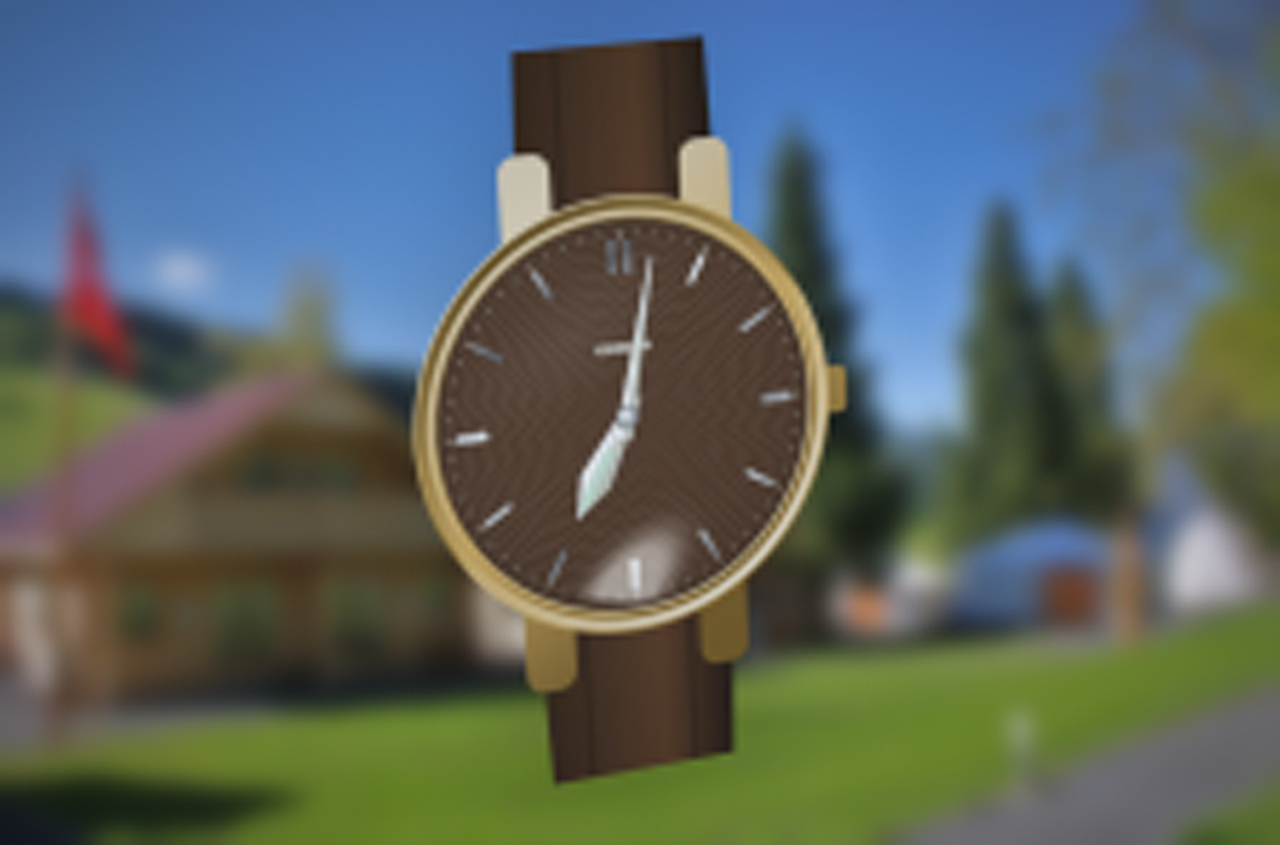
7h02
